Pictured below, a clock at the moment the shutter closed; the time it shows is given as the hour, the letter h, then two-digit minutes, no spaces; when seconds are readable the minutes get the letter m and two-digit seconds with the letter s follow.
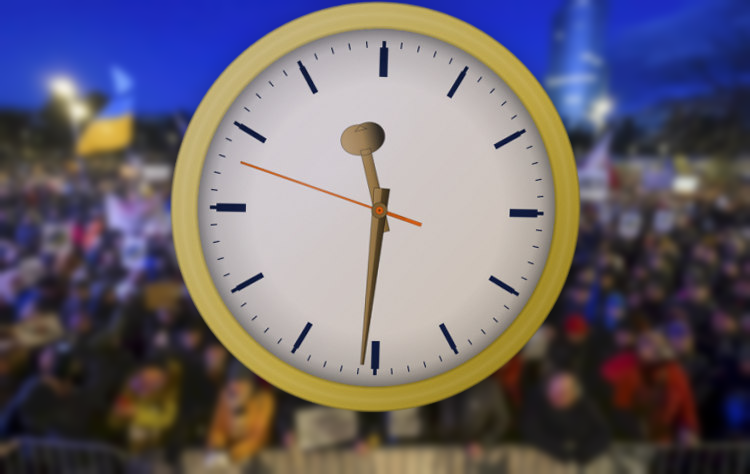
11h30m48s
